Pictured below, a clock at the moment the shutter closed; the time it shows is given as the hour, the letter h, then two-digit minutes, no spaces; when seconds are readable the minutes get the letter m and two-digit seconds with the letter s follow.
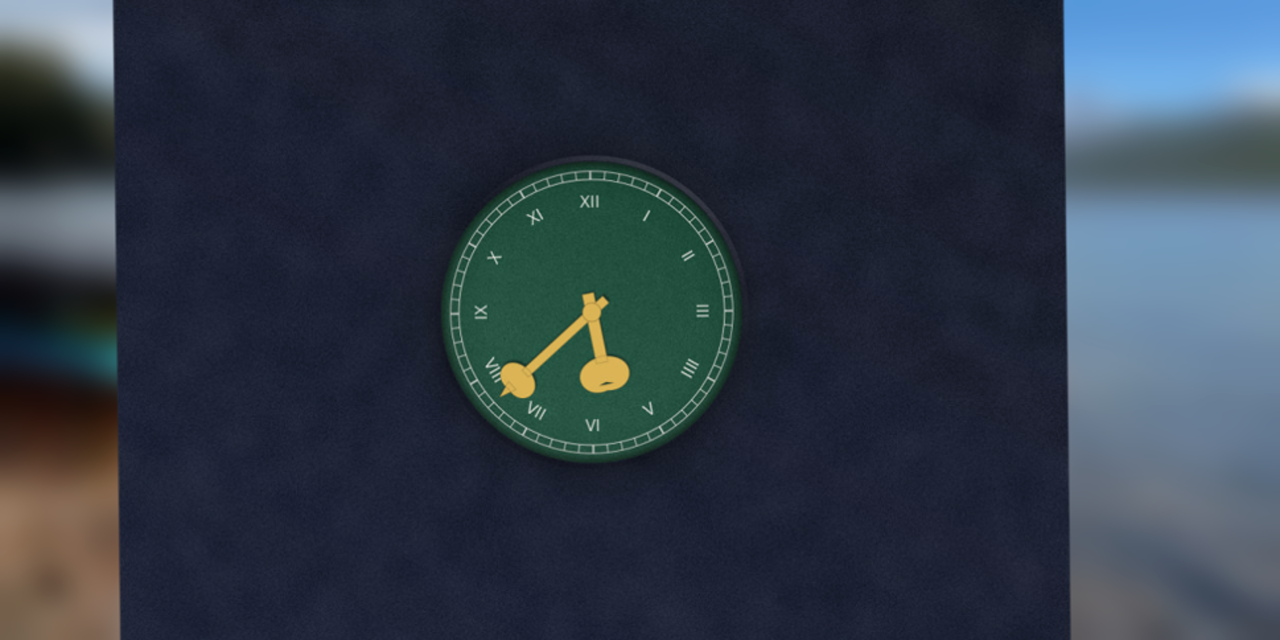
5h38
